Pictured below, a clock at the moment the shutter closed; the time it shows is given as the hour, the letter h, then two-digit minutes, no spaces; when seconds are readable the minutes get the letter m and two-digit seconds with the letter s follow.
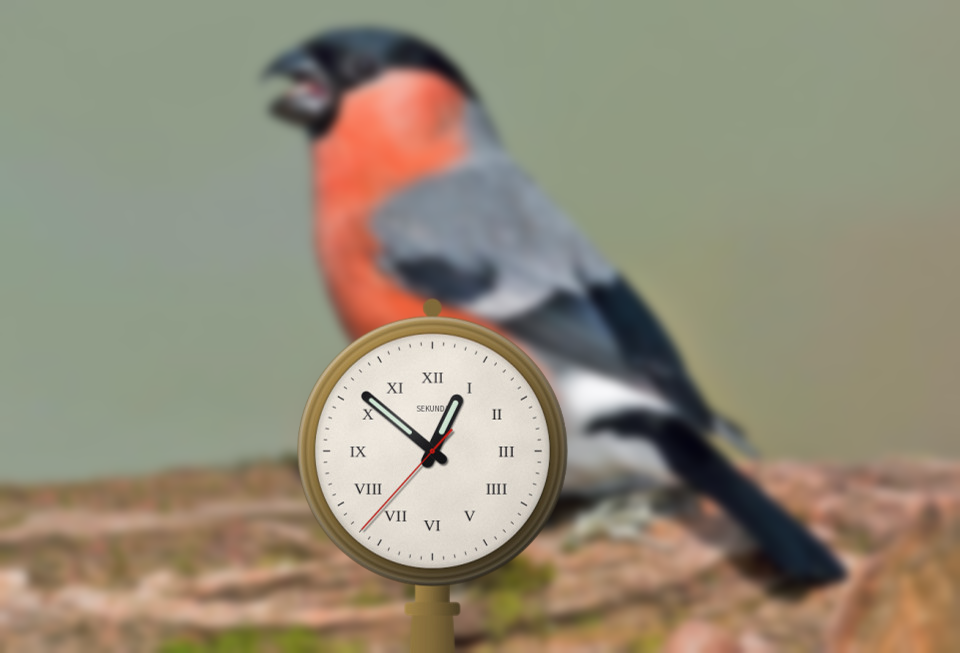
12h51m37s
